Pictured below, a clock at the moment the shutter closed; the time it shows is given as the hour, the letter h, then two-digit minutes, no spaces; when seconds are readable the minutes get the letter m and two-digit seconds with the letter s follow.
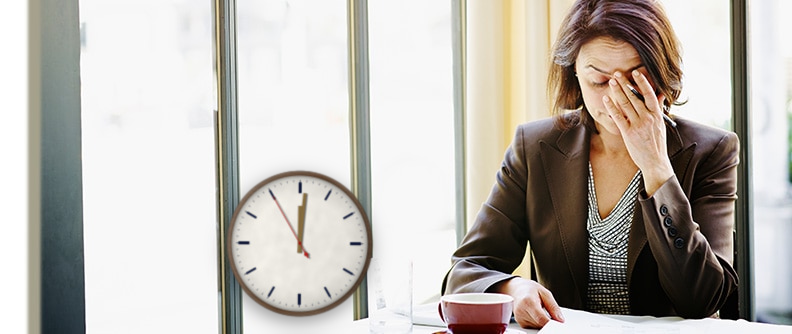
12h00m55s
